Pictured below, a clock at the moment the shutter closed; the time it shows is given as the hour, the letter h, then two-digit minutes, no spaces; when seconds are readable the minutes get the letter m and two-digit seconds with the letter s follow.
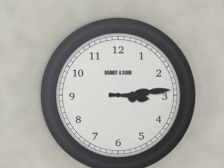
3h14
